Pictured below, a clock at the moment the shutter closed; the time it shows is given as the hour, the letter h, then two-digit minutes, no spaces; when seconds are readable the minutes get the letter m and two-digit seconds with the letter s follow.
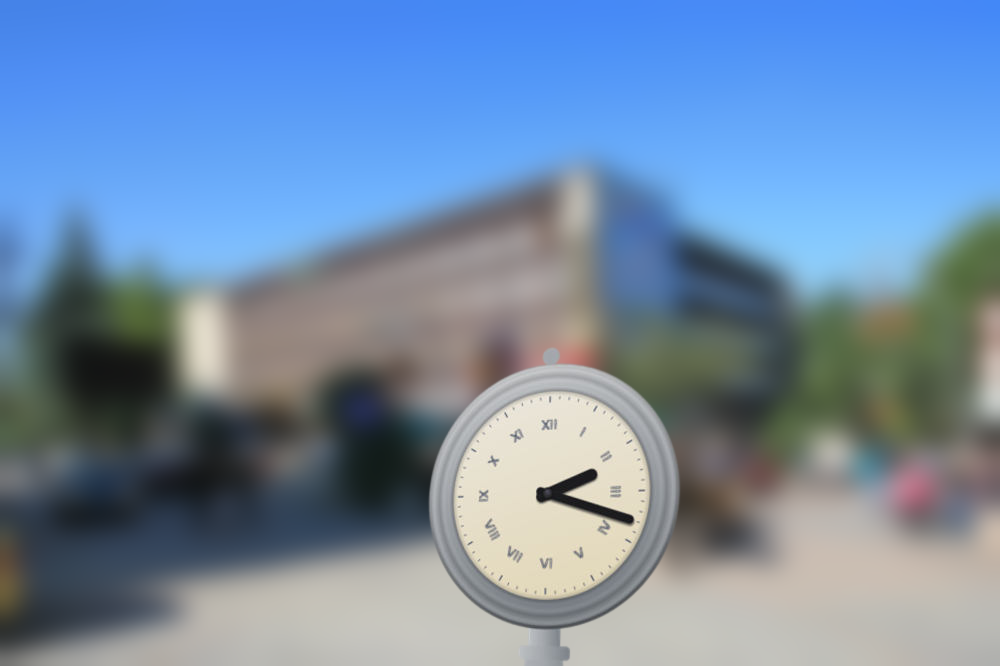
2h18
